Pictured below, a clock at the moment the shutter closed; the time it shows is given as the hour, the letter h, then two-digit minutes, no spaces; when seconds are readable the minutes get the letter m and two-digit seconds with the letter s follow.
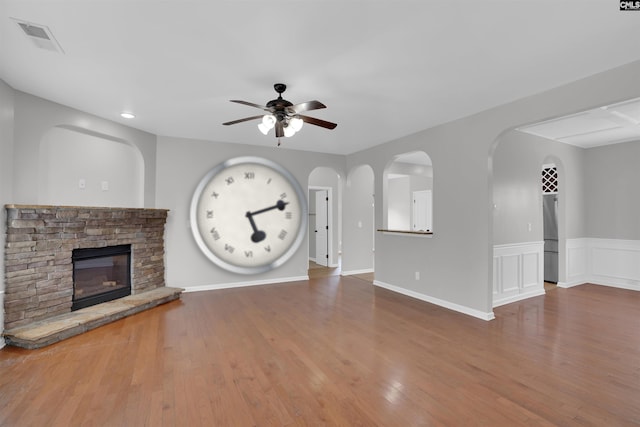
5h12
